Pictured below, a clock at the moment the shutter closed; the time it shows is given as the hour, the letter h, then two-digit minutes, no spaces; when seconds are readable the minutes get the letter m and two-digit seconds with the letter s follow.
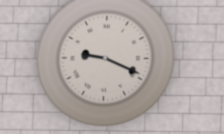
9h19
